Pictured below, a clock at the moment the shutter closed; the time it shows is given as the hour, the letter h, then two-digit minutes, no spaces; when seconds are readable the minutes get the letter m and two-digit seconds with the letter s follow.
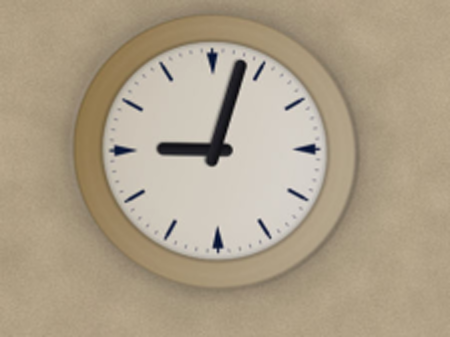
9h03
